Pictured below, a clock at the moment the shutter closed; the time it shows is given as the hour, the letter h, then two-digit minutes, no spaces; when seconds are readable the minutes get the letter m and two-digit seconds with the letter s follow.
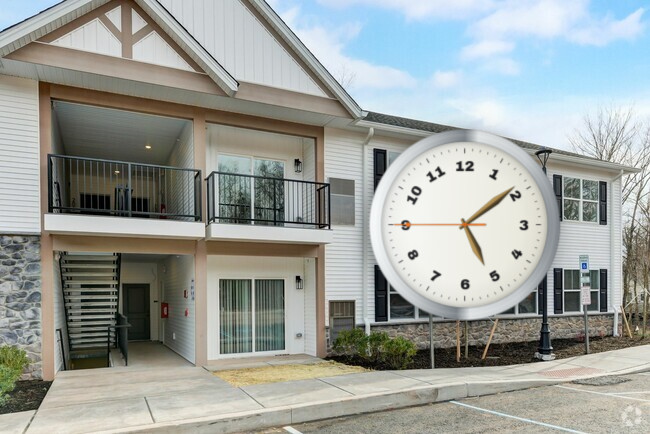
5h08m45s
